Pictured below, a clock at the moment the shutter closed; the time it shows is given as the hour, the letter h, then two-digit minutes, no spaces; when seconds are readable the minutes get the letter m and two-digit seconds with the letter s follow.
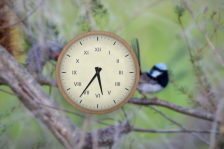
5h36
